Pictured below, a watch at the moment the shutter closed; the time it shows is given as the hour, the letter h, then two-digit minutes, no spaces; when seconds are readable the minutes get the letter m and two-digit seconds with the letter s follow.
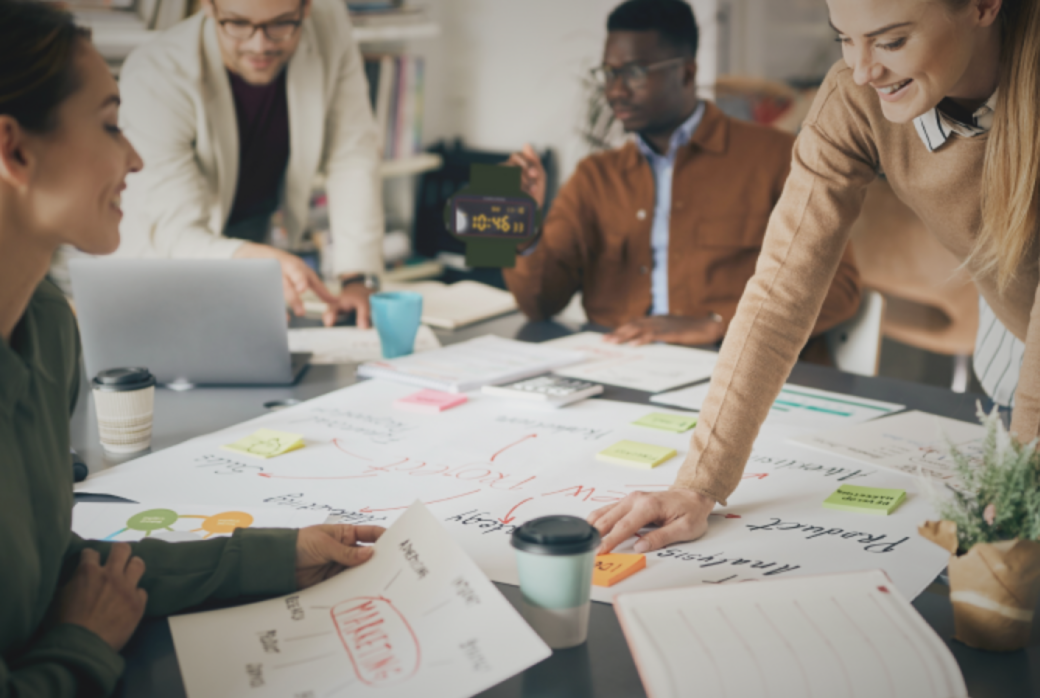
10h46
